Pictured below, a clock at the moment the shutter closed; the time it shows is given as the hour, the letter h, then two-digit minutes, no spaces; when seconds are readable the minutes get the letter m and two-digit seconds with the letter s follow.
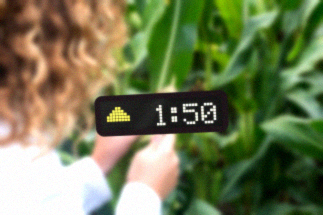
1h50
